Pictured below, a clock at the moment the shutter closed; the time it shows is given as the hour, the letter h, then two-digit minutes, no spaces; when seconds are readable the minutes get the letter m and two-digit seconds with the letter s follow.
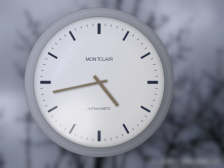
4h43
